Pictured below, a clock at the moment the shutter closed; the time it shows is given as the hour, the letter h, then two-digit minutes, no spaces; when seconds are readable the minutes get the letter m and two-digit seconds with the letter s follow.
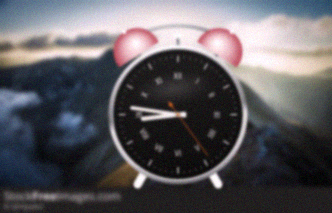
8h46m24s
